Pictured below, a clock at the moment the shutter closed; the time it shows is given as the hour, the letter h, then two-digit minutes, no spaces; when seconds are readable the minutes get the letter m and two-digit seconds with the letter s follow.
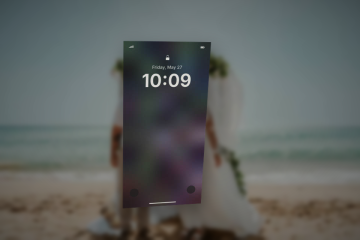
10h09
